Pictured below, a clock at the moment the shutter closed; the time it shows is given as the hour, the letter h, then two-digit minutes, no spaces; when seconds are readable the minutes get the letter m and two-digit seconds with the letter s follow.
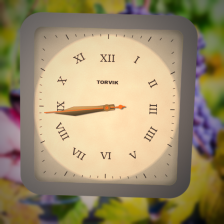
8h43m44s
